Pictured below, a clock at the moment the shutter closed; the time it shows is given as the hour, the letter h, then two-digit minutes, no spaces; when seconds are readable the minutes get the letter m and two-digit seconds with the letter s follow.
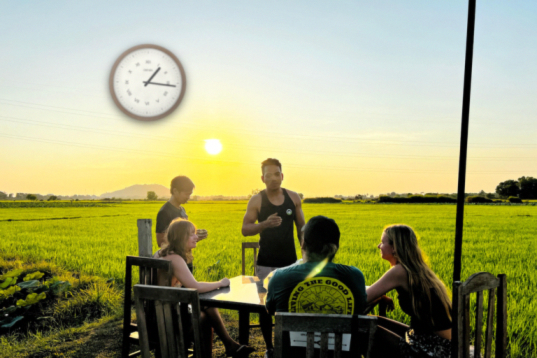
1h16
